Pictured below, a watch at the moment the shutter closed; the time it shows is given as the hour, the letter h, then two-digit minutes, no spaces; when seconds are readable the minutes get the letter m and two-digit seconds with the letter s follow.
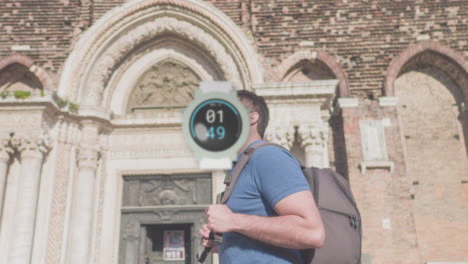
1h49
